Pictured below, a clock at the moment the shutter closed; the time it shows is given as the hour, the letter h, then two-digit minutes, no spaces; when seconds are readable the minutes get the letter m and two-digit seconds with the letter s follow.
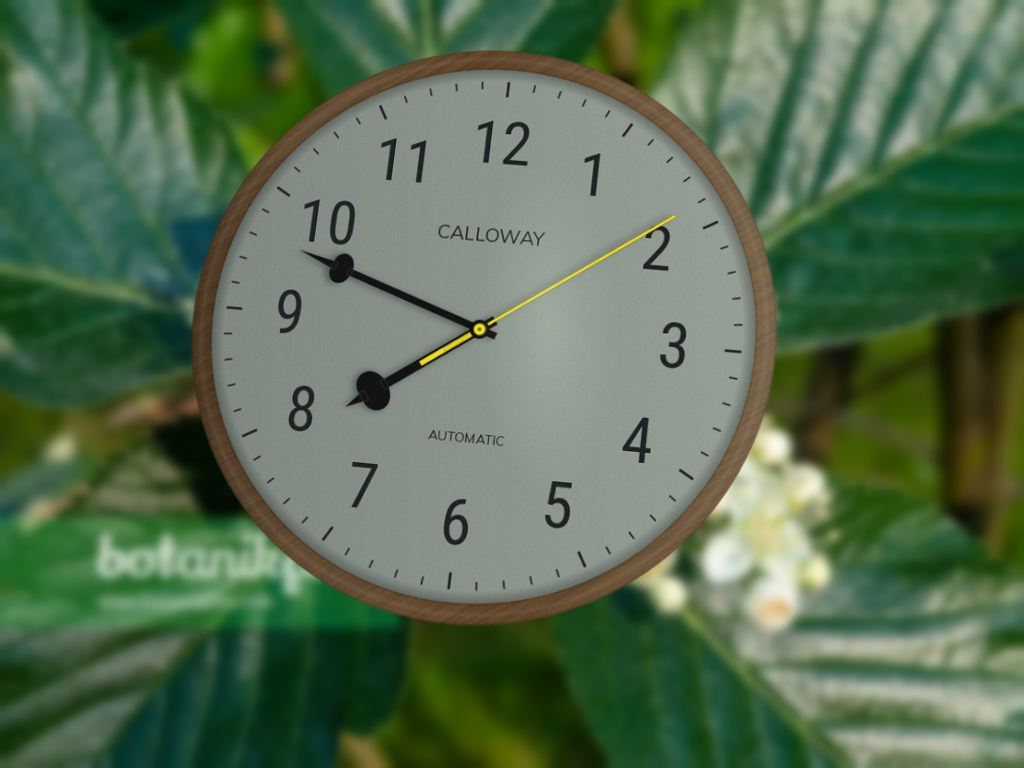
7h48m09s
